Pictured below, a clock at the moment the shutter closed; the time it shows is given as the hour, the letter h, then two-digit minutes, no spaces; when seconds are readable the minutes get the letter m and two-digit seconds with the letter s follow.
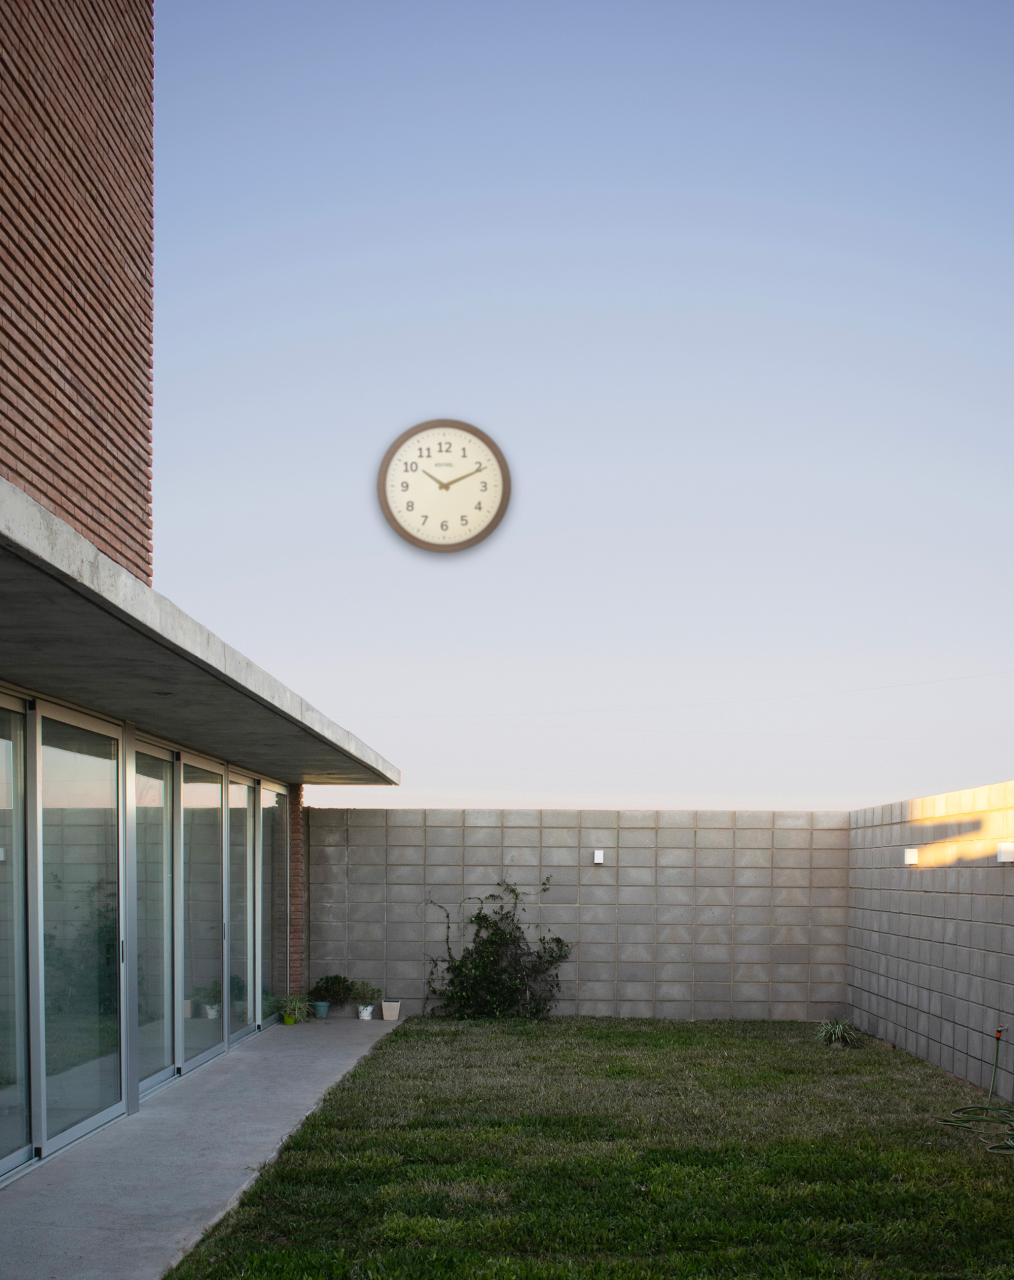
10h11
